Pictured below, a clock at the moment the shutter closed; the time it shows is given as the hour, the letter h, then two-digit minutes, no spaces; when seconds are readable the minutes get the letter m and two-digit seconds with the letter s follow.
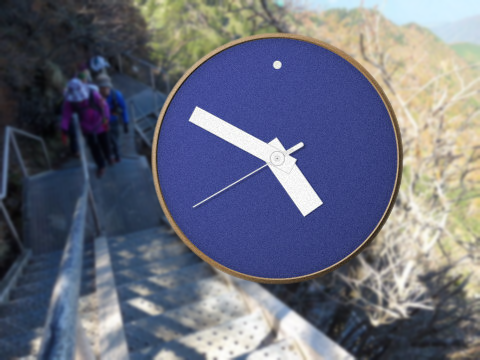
4h49m40s
